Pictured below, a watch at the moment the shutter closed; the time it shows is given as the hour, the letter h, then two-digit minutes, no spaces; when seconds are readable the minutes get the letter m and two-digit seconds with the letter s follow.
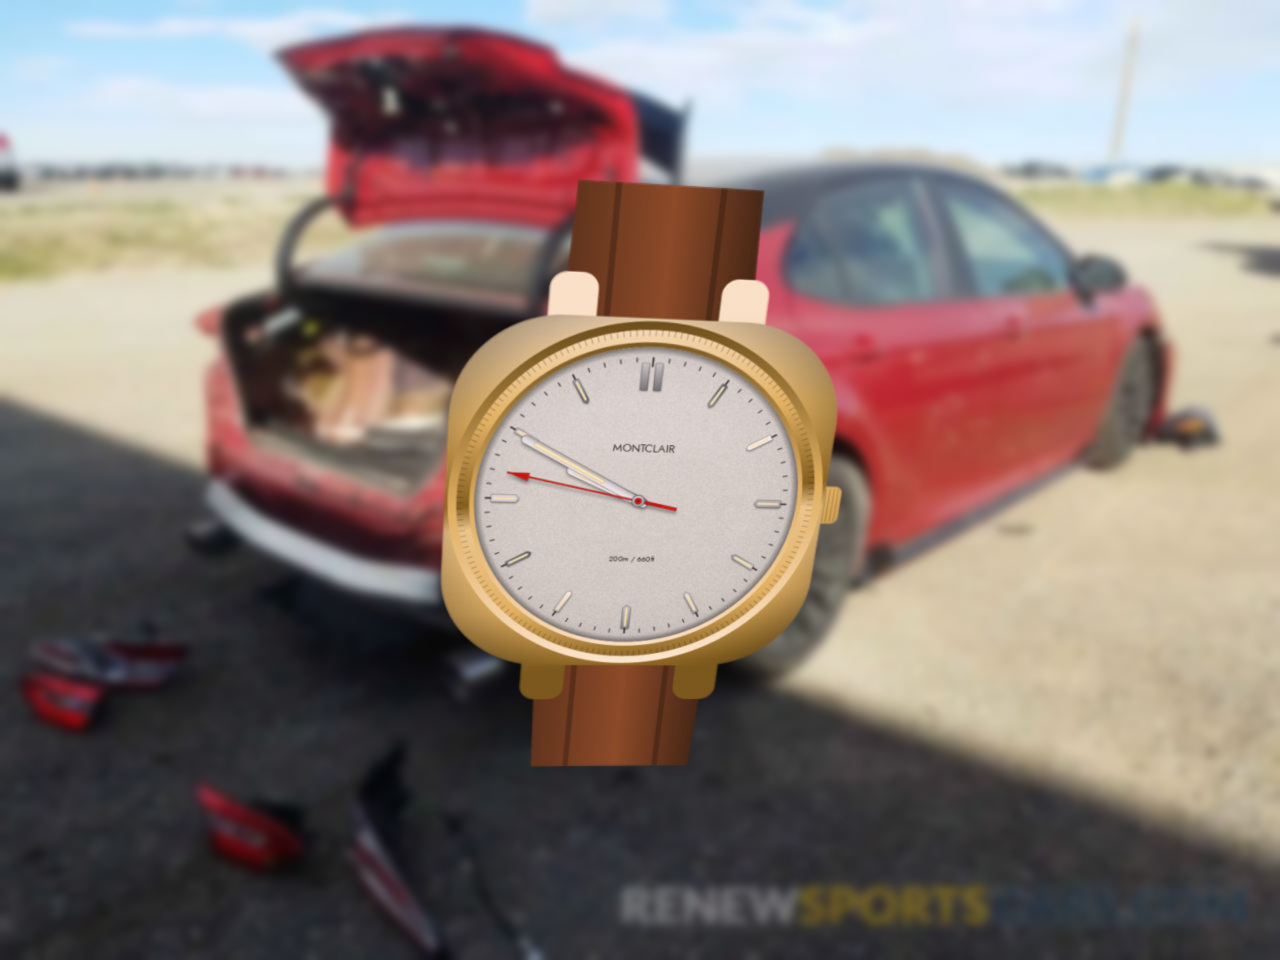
9h49m47s
